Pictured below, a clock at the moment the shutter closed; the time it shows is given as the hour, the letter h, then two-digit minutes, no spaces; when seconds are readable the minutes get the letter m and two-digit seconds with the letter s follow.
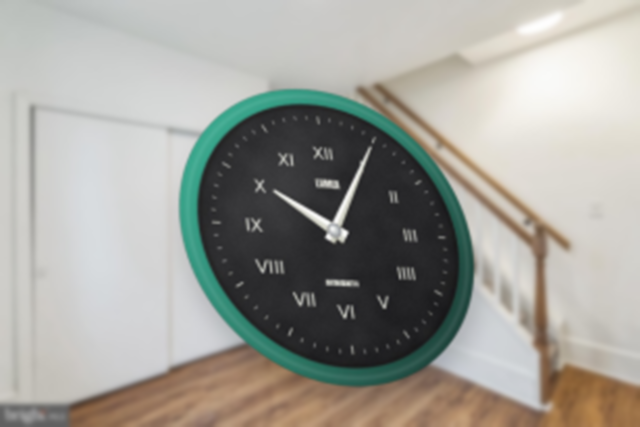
10h05
